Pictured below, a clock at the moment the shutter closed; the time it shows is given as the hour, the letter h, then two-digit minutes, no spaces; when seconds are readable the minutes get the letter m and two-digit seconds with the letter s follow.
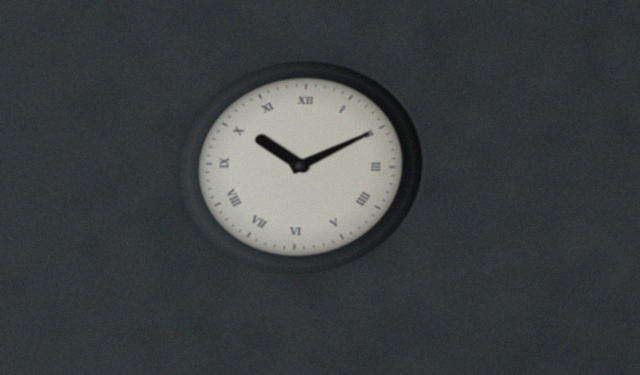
10h10
